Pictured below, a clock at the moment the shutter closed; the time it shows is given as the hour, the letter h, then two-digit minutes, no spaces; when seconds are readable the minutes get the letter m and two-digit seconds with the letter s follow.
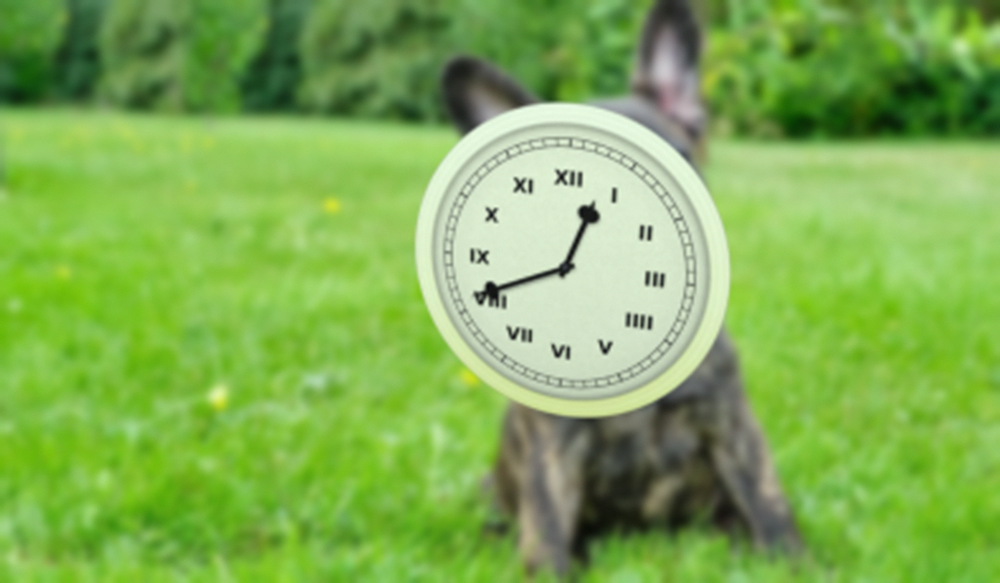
12h41
